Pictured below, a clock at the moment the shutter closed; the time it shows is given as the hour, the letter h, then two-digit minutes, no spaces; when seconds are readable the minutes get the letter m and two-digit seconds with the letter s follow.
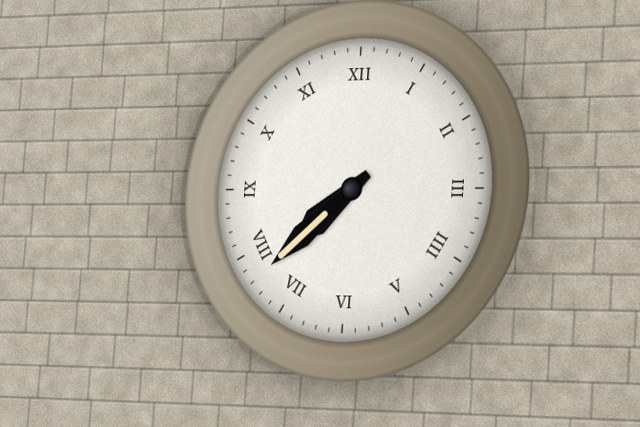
7h38
